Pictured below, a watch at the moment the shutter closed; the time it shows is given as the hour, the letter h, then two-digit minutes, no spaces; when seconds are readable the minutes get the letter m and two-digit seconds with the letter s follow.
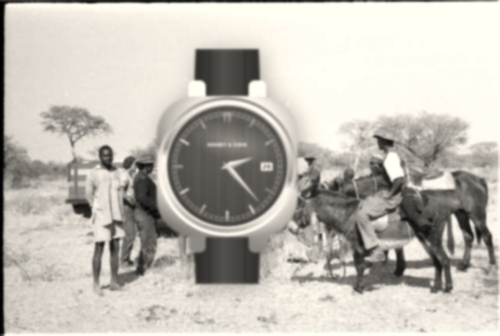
2h23
